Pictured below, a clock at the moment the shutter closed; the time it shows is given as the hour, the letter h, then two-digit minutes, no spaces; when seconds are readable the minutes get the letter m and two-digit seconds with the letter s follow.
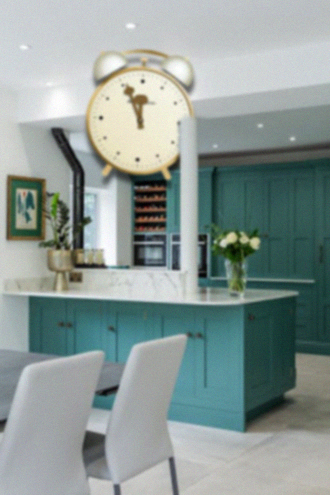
11h56
